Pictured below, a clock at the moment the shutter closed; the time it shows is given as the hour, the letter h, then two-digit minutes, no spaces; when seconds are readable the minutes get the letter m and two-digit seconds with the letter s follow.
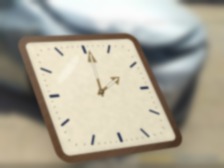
2h01
